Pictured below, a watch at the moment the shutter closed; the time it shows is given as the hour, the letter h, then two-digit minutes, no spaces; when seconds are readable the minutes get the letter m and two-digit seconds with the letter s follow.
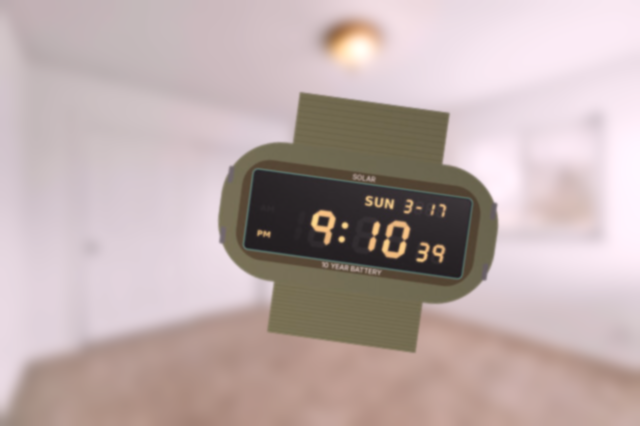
9h10m39s
